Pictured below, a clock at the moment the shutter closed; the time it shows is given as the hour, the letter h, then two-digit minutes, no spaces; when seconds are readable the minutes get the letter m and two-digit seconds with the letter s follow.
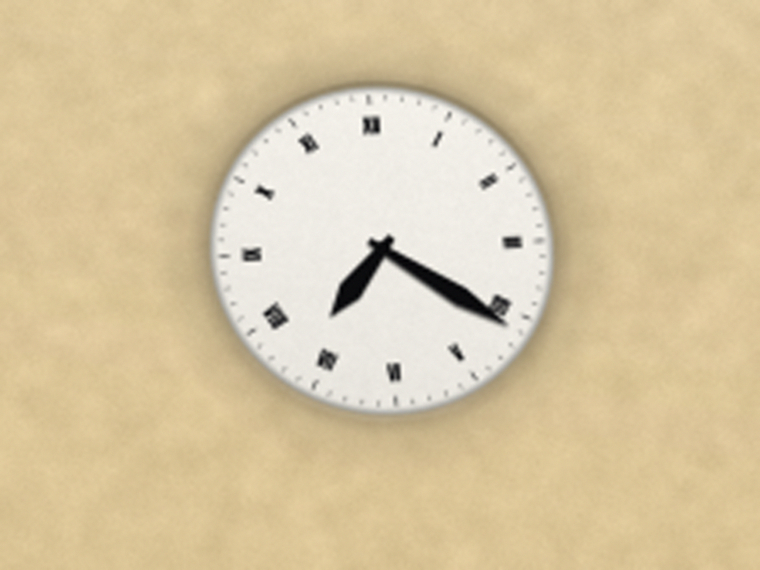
7h21
